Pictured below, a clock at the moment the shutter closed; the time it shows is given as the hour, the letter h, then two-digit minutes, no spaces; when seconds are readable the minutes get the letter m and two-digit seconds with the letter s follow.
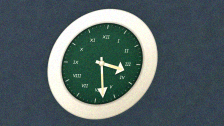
3h28
